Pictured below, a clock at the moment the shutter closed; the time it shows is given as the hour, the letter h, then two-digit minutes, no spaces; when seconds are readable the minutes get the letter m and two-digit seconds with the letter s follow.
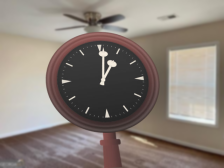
1h01
